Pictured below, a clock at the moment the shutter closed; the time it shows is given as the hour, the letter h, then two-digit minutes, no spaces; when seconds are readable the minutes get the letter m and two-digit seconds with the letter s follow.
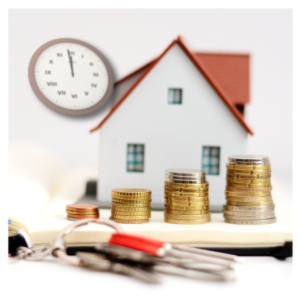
11h59
